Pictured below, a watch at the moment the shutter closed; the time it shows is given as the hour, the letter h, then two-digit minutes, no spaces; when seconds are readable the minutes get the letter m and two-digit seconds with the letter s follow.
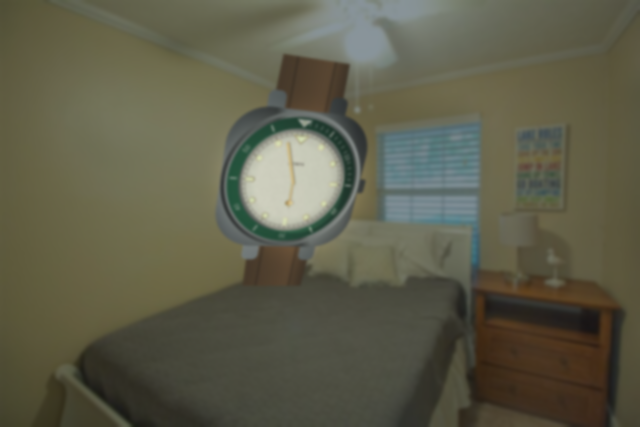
5h57
